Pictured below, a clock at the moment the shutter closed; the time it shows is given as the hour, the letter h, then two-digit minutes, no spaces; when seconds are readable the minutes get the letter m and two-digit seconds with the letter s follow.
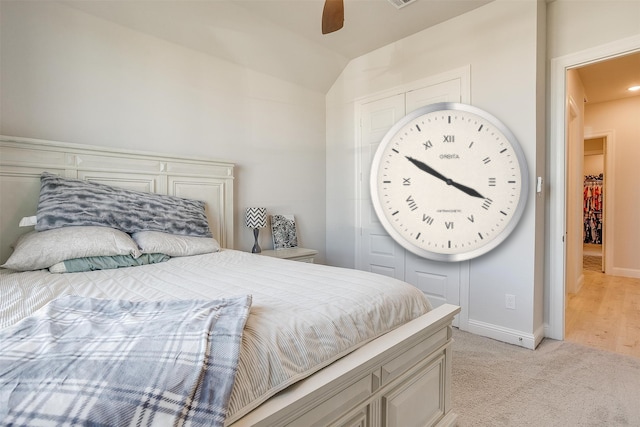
3h50
